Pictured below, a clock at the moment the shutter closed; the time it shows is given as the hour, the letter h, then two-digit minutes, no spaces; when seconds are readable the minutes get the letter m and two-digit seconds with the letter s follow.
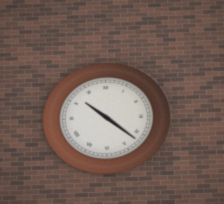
10h22
